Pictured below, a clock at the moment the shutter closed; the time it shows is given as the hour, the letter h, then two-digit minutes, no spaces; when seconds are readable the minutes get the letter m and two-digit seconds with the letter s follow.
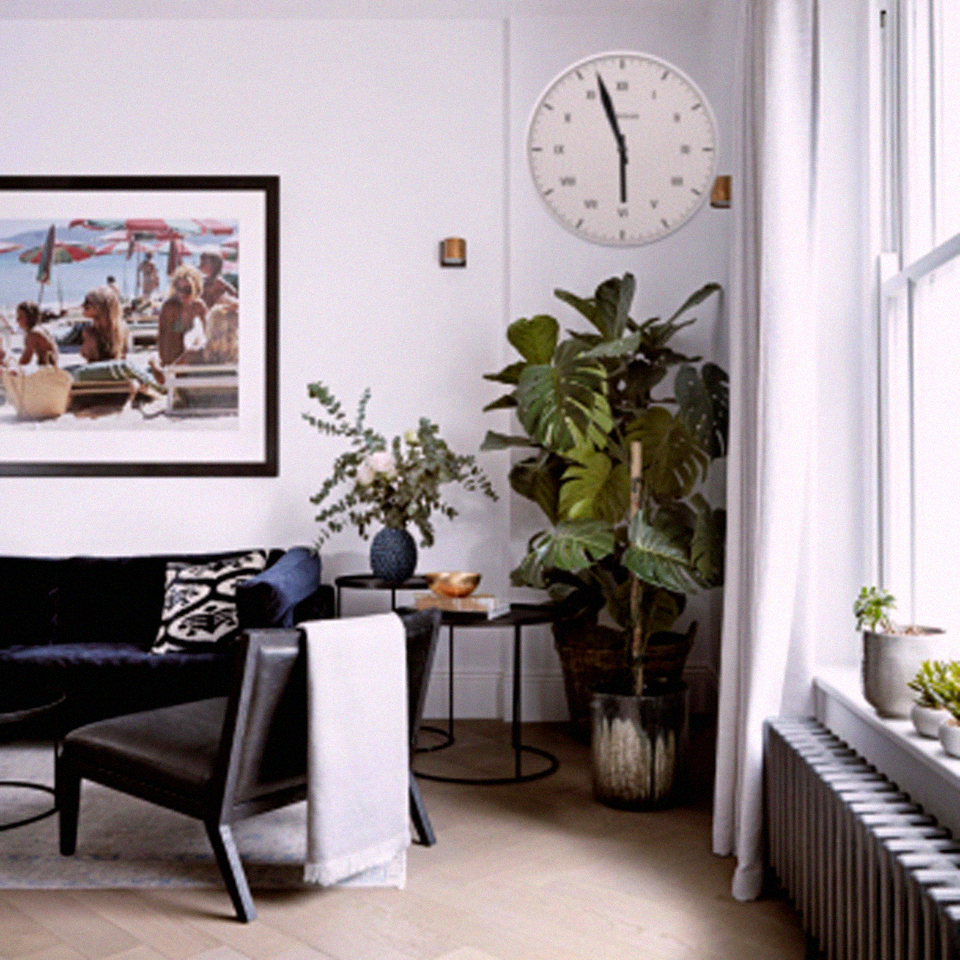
5h57
